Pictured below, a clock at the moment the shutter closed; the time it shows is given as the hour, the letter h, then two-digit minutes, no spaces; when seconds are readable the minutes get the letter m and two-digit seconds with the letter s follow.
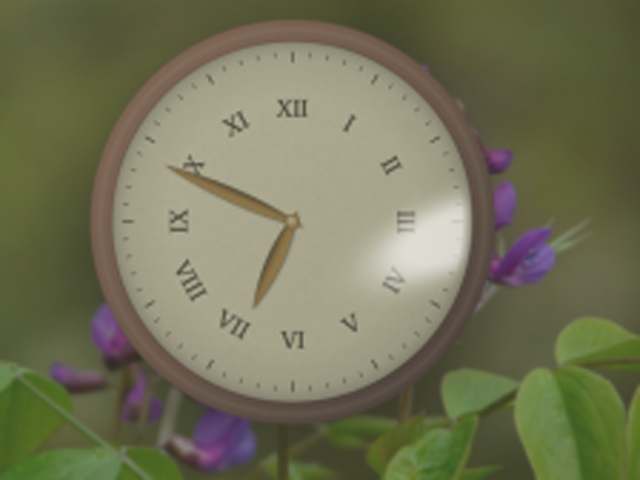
6h49
